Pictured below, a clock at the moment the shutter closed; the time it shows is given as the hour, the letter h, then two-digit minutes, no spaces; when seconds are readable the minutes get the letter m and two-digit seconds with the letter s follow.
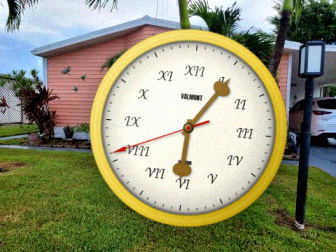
6h05m41s
